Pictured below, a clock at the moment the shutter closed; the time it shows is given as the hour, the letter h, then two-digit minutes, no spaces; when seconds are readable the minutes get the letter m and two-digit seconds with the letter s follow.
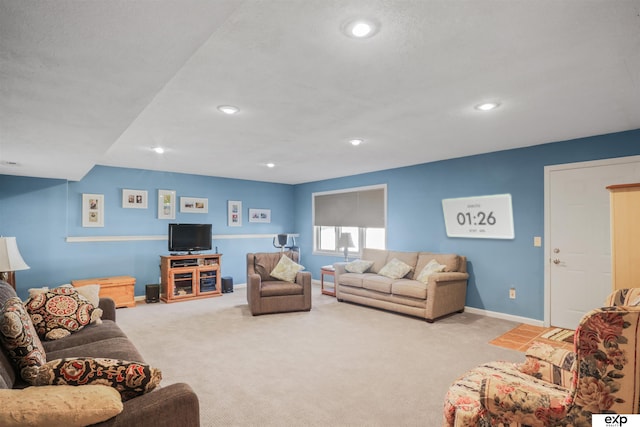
1h26
